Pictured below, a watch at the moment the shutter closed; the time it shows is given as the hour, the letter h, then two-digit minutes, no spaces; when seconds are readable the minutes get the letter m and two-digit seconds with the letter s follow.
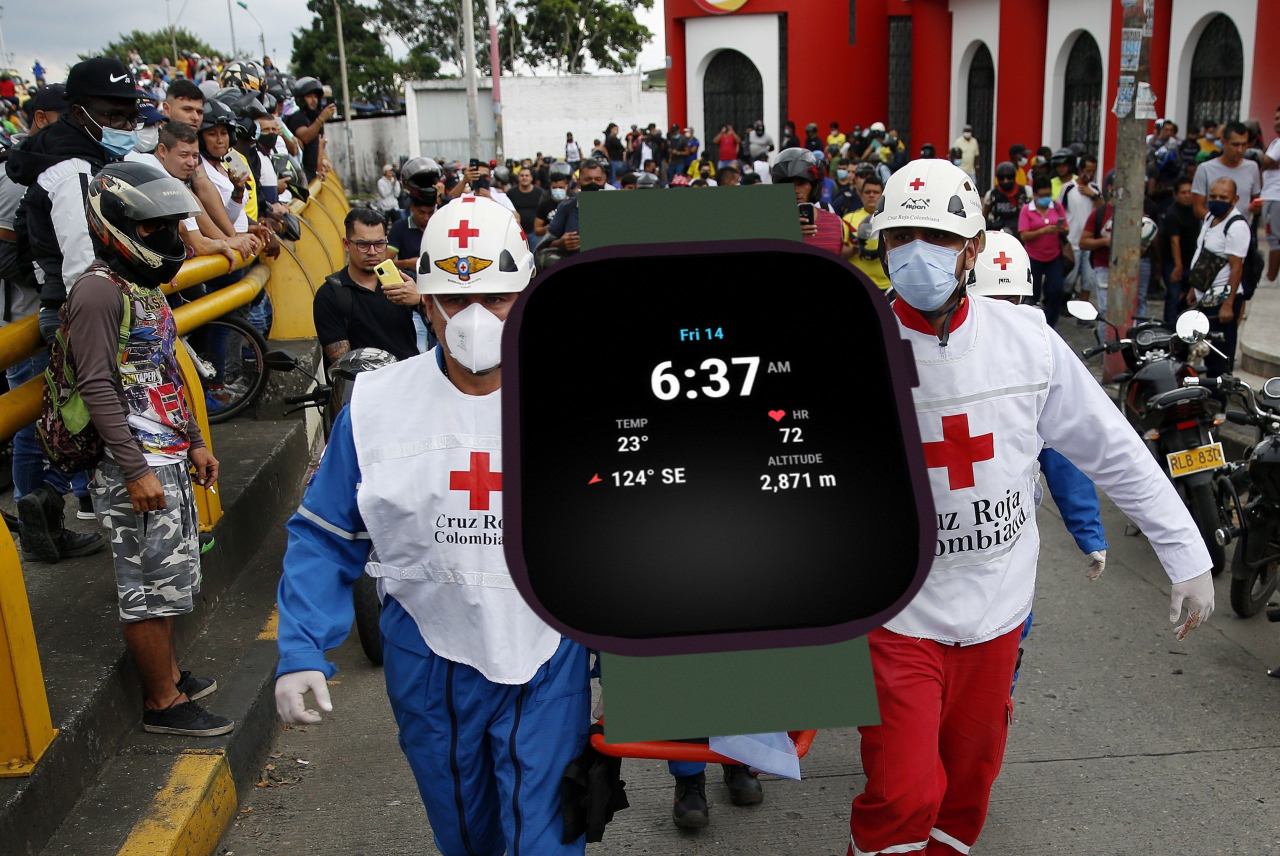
6h37
